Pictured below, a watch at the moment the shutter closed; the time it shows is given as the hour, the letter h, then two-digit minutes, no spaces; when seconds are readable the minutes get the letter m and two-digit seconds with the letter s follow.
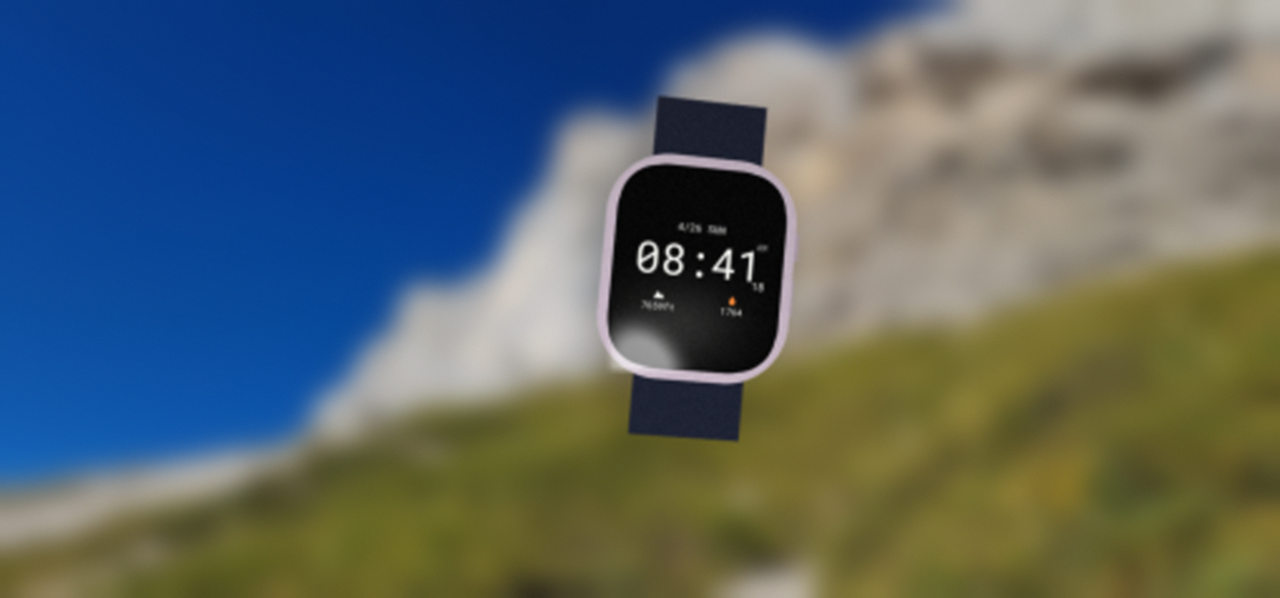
8h41
